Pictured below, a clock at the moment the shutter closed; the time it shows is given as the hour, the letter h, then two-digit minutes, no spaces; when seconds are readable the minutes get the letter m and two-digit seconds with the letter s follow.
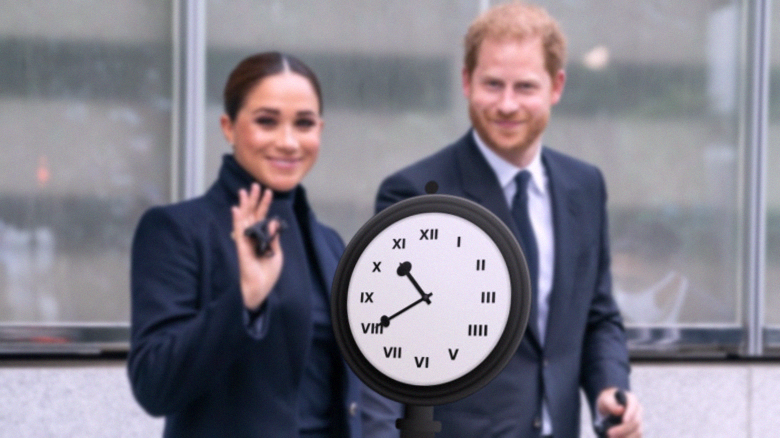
10h40
